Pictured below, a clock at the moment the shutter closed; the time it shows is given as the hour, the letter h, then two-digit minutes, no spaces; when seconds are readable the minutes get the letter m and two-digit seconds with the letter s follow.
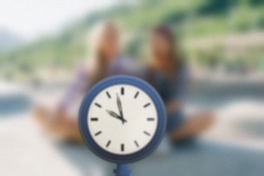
9h58
